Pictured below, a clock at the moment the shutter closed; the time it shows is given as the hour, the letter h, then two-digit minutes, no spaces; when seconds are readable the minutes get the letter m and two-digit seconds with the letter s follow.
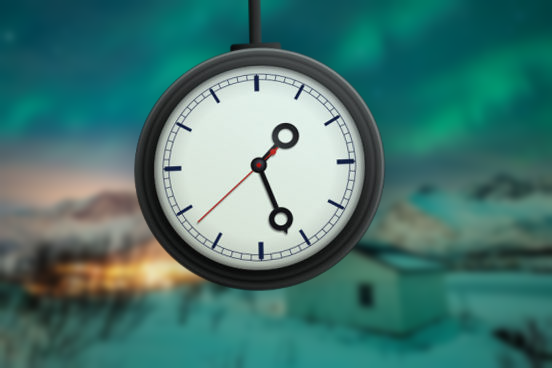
1h26m38s
